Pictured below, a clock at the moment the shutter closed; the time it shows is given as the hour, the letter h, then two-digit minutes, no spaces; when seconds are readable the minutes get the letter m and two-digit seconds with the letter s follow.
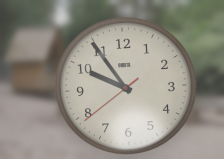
9h54m39s
